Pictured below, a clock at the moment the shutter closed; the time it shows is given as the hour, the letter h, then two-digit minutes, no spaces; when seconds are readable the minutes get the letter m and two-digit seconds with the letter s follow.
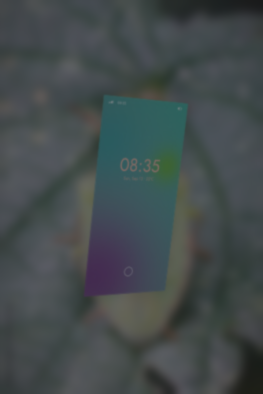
8h35
